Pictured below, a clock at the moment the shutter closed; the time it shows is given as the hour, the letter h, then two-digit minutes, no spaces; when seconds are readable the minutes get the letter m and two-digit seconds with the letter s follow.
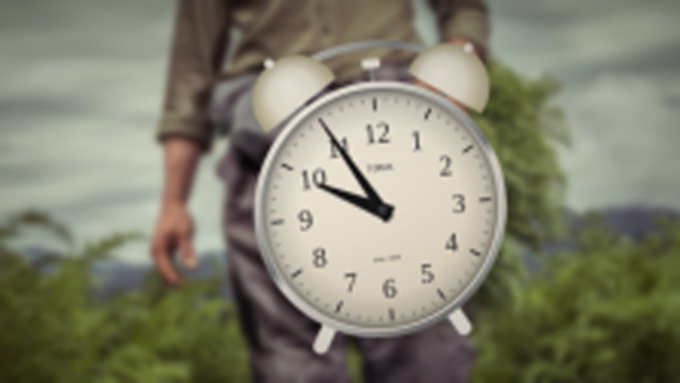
9h55
